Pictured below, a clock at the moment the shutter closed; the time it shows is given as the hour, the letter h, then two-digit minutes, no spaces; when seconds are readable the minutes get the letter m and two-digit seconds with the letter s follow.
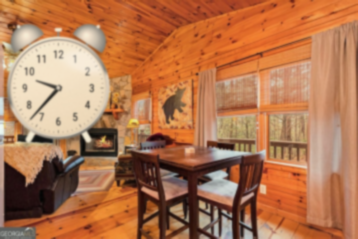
9h37
